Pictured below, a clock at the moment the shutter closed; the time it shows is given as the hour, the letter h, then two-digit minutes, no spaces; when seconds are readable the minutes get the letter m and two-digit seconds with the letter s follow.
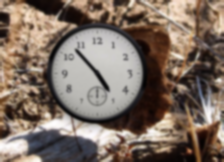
4h53
